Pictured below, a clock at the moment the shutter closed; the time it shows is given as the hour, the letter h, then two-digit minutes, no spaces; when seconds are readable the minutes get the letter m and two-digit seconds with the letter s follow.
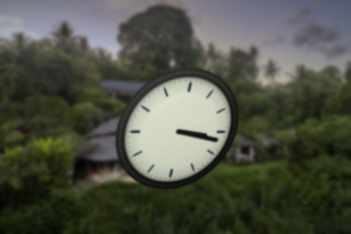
3h17
